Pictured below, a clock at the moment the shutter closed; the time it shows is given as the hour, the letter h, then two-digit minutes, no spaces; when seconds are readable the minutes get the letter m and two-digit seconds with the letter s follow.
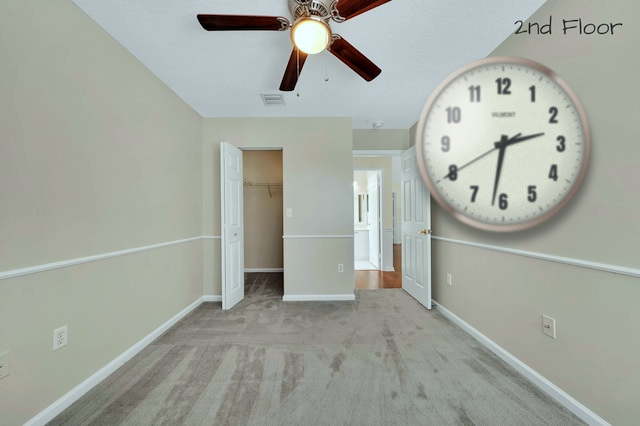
2h31m40s
